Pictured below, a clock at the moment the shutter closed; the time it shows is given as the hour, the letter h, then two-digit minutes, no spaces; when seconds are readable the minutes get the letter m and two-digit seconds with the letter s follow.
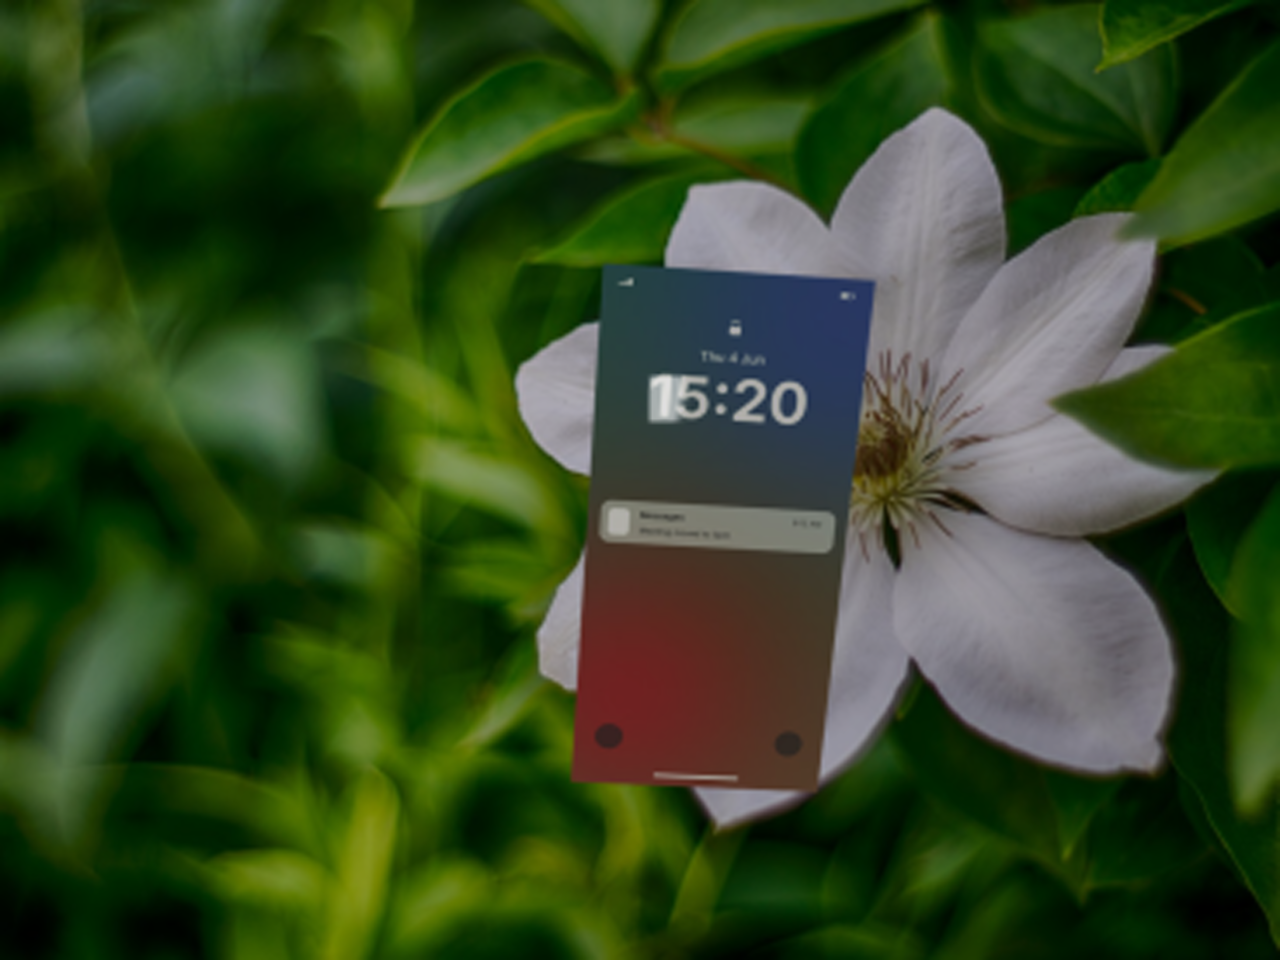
15h20
